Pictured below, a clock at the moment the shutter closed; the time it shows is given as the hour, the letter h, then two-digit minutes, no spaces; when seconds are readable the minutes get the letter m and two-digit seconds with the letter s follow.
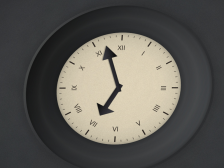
6h57
